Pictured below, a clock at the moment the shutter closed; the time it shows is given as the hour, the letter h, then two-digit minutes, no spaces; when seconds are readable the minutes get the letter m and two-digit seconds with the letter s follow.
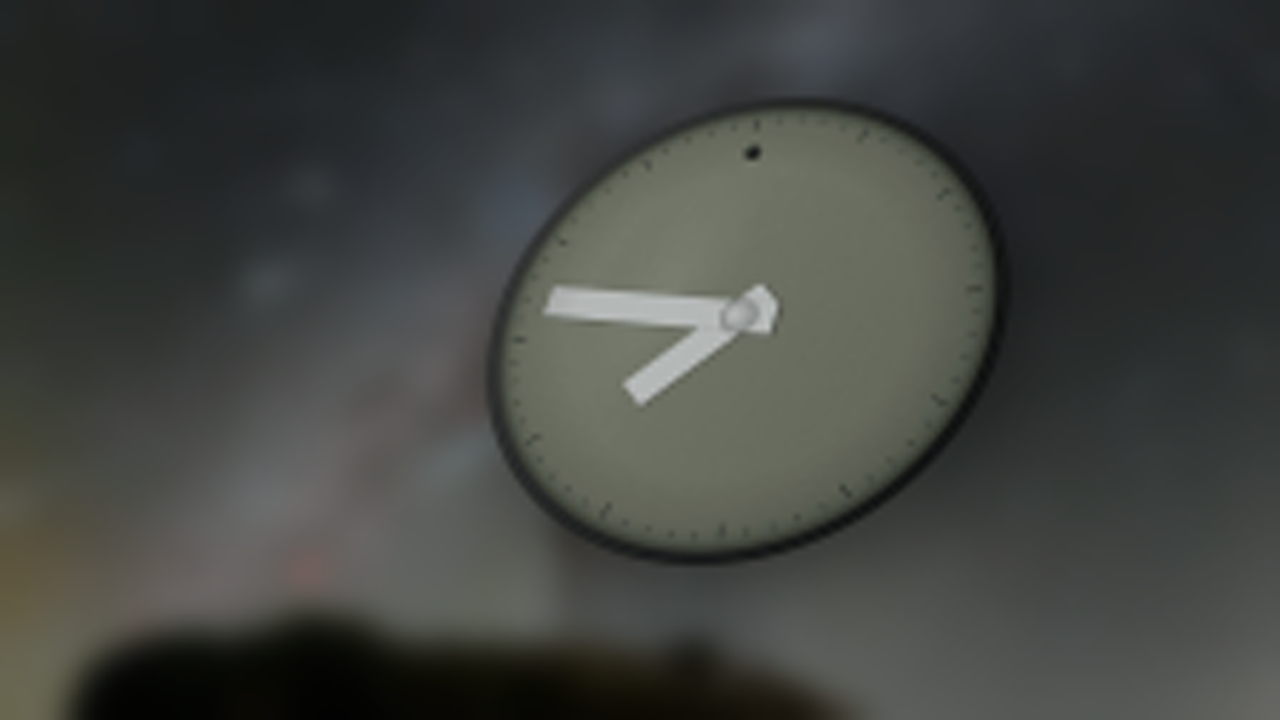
7h47
